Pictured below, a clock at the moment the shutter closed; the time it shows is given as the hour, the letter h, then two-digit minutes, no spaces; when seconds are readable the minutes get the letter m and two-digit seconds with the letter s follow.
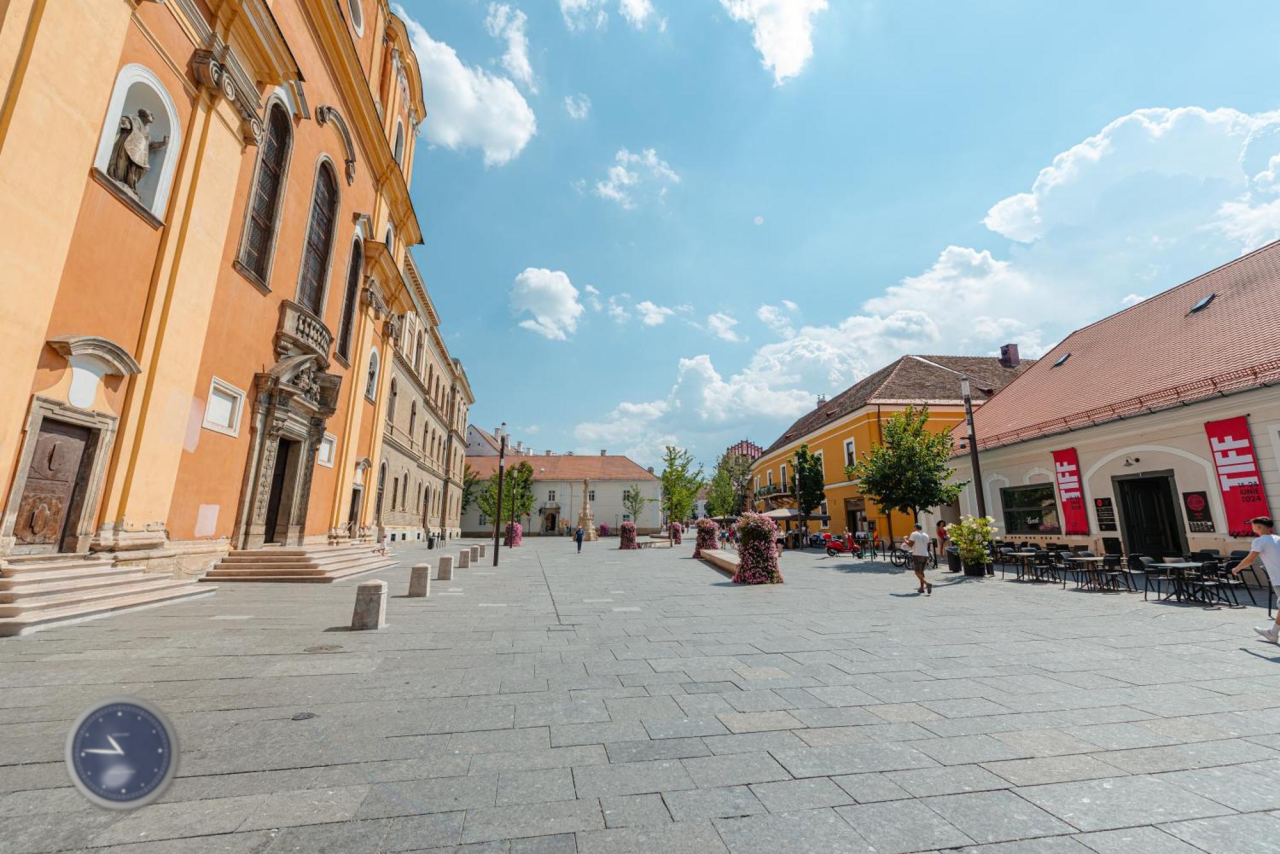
10h46
